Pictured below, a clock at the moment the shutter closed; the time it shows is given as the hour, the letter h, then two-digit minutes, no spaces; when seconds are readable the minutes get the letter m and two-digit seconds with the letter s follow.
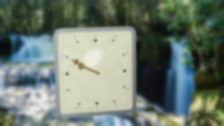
9h50
